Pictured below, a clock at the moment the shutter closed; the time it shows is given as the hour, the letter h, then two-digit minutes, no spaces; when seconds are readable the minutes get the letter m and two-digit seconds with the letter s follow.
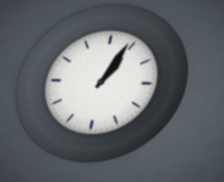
1h04
